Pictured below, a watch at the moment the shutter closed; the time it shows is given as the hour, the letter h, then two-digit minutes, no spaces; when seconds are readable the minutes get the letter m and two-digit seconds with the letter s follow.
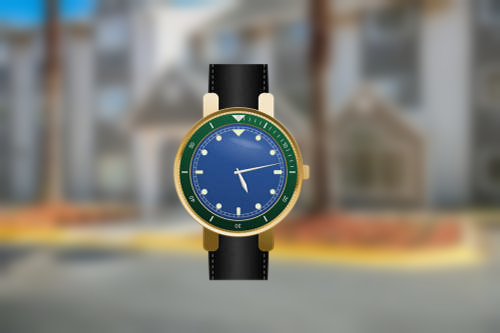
5h13
